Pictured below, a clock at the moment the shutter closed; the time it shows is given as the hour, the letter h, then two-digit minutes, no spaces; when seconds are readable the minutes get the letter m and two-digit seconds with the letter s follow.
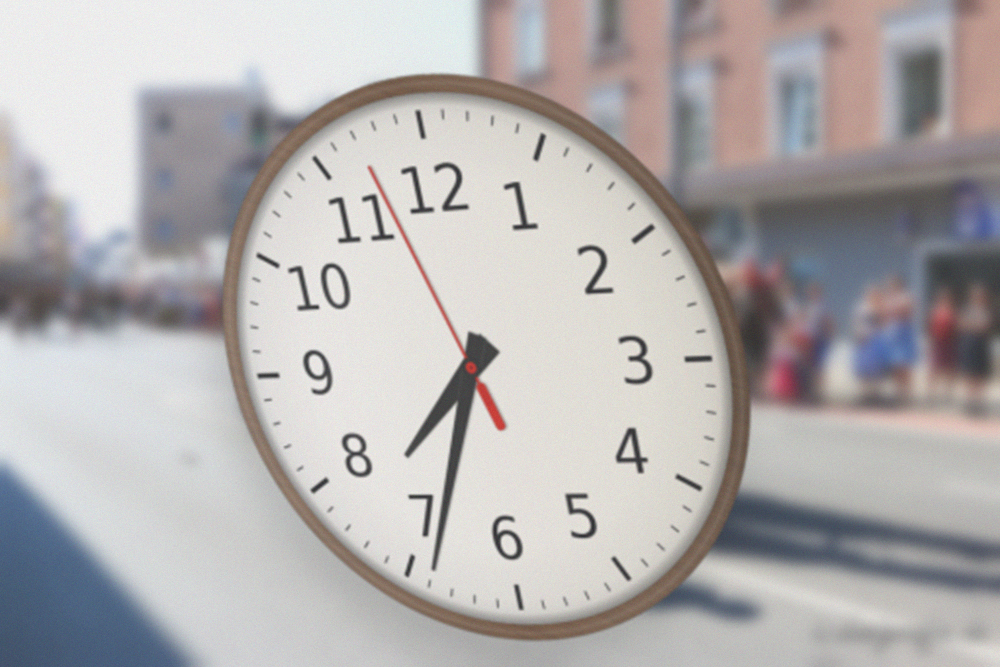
7h33m57s
